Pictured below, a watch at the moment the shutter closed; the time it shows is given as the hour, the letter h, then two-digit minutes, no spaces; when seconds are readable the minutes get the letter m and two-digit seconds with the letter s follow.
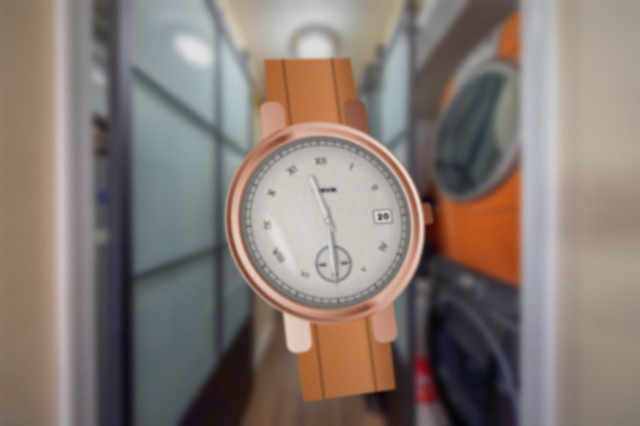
11h30
